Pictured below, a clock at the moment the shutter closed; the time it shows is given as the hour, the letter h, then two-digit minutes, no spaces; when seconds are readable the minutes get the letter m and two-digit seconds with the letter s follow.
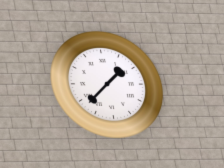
1h38
